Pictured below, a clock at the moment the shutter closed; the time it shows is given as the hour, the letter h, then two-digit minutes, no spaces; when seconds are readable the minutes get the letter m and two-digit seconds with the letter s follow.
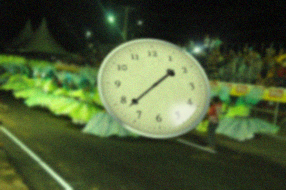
1h38
